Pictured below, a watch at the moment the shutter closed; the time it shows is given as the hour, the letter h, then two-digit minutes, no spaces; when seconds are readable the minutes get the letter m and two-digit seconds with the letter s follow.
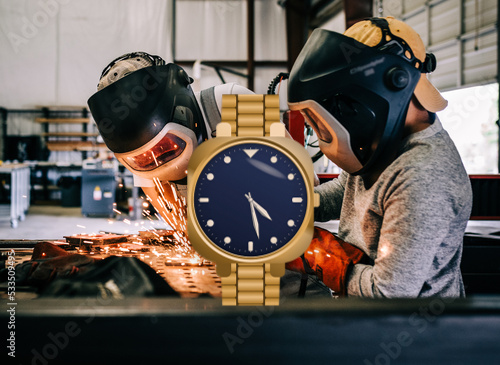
4h28
